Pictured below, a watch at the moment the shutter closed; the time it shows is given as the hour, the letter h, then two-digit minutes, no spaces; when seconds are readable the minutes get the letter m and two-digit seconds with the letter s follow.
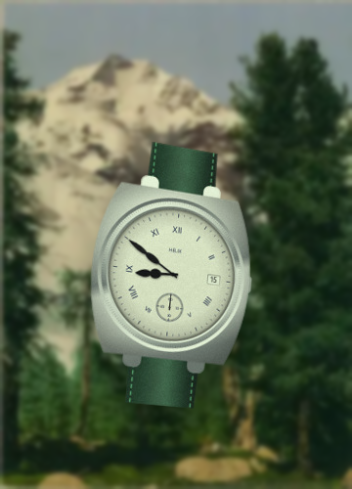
8h50
